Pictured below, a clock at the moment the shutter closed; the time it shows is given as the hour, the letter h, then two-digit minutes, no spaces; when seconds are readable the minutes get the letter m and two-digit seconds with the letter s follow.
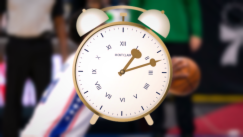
1h12
